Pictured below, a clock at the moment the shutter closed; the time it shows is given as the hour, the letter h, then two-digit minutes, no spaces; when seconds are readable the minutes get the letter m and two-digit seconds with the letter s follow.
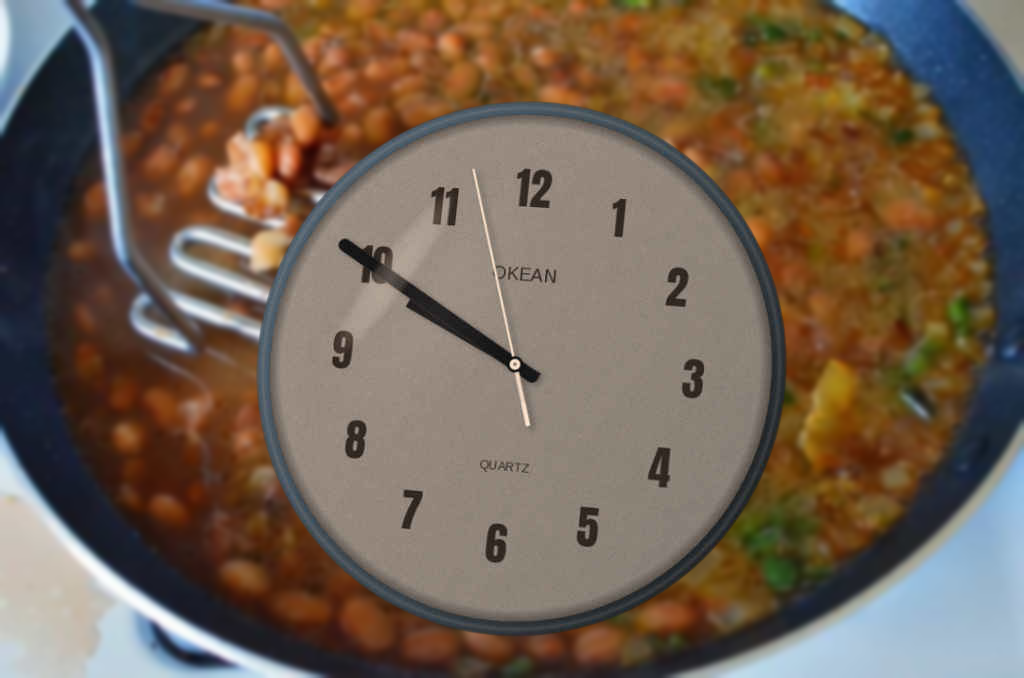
9h49m57s
